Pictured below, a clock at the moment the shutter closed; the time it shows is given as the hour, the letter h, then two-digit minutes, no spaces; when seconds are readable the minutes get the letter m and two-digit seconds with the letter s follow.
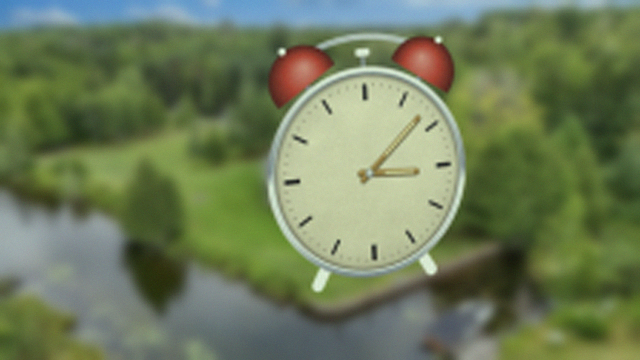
3h08
